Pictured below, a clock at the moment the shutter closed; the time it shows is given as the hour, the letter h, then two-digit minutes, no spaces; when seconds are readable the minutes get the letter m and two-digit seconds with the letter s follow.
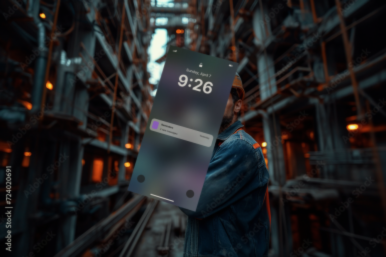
9h26
